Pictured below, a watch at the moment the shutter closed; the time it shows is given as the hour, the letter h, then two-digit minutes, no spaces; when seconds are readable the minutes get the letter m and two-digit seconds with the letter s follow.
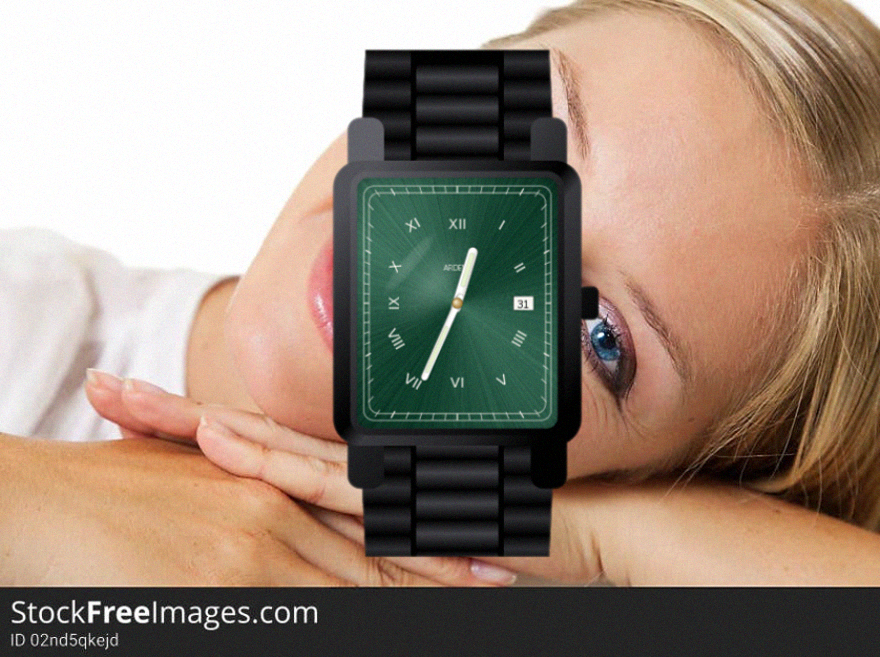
12h34
